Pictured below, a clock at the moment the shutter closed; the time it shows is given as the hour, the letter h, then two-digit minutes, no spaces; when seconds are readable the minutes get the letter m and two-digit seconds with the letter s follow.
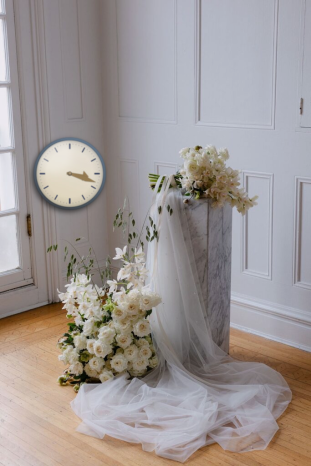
3h18
